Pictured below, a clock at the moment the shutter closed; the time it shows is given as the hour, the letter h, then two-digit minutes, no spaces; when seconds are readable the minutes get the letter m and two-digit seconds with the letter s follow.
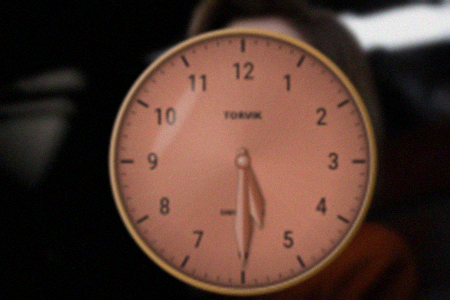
5h30
